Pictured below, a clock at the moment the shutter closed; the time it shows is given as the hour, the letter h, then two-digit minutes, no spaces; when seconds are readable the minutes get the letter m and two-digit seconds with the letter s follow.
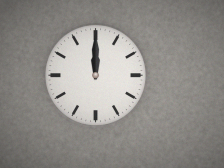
12h00
